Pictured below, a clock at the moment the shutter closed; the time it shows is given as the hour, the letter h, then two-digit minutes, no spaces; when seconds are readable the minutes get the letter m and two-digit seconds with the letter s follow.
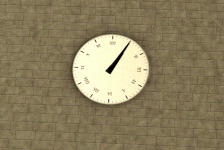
1h05
